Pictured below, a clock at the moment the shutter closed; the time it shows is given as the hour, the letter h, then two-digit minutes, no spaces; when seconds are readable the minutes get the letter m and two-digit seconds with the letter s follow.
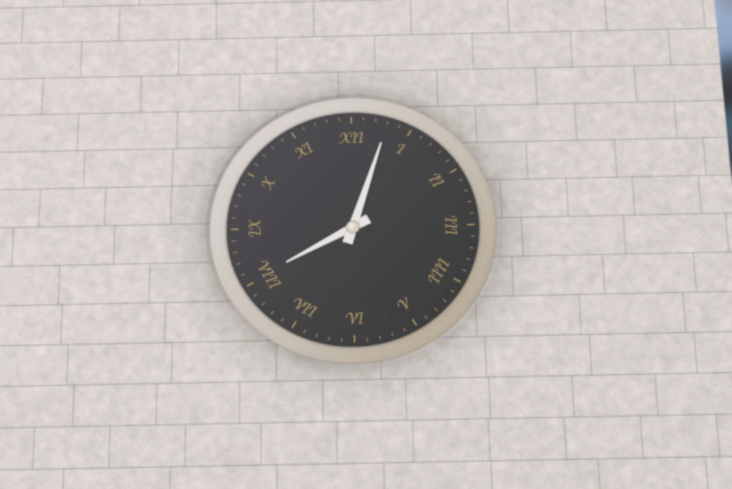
8h03
